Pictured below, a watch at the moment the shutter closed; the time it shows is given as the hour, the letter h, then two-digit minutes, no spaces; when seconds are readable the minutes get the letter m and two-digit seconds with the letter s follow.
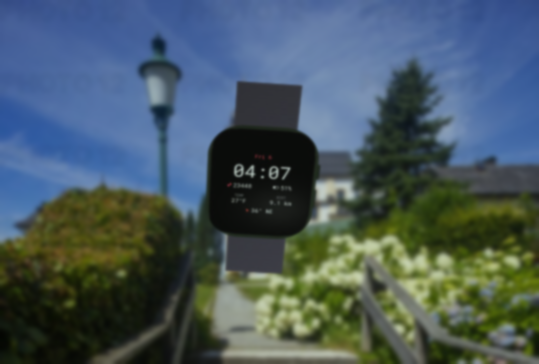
4h07
